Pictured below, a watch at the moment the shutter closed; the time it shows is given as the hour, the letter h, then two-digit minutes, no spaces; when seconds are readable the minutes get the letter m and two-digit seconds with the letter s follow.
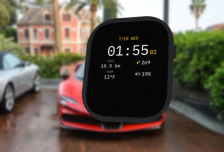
1h55
